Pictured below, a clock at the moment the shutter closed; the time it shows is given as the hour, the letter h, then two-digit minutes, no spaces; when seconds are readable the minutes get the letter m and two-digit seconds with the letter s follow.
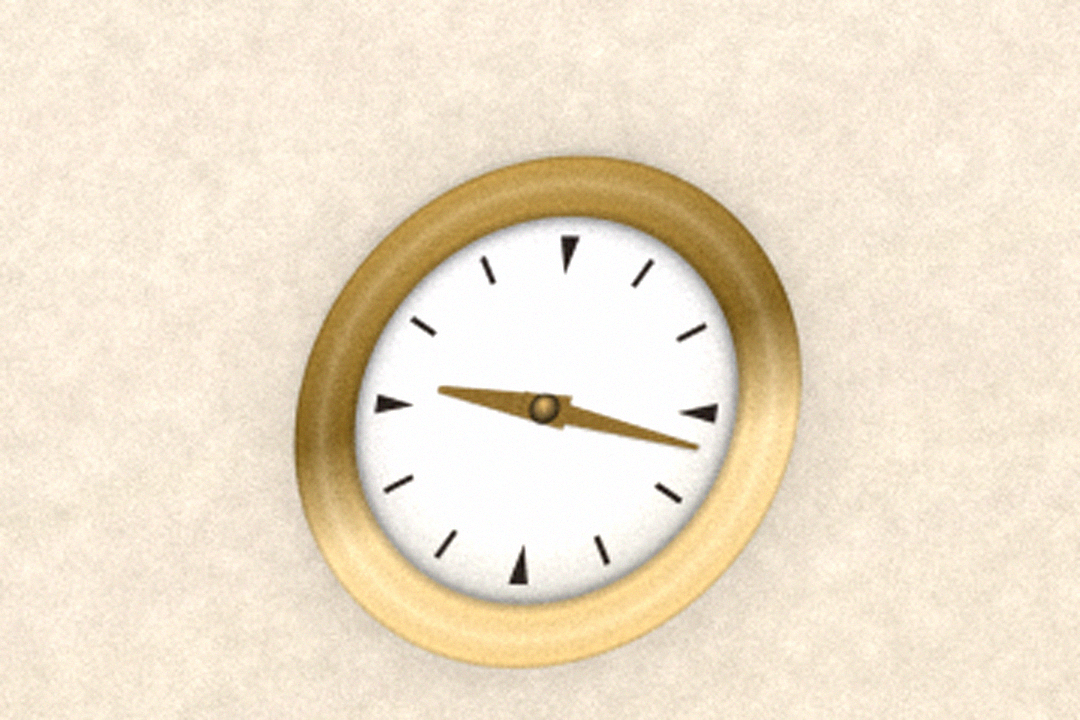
9h17
